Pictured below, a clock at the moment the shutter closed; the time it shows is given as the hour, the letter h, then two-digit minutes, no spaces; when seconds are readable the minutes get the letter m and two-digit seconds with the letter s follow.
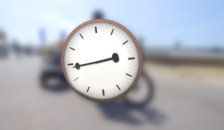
2h44
